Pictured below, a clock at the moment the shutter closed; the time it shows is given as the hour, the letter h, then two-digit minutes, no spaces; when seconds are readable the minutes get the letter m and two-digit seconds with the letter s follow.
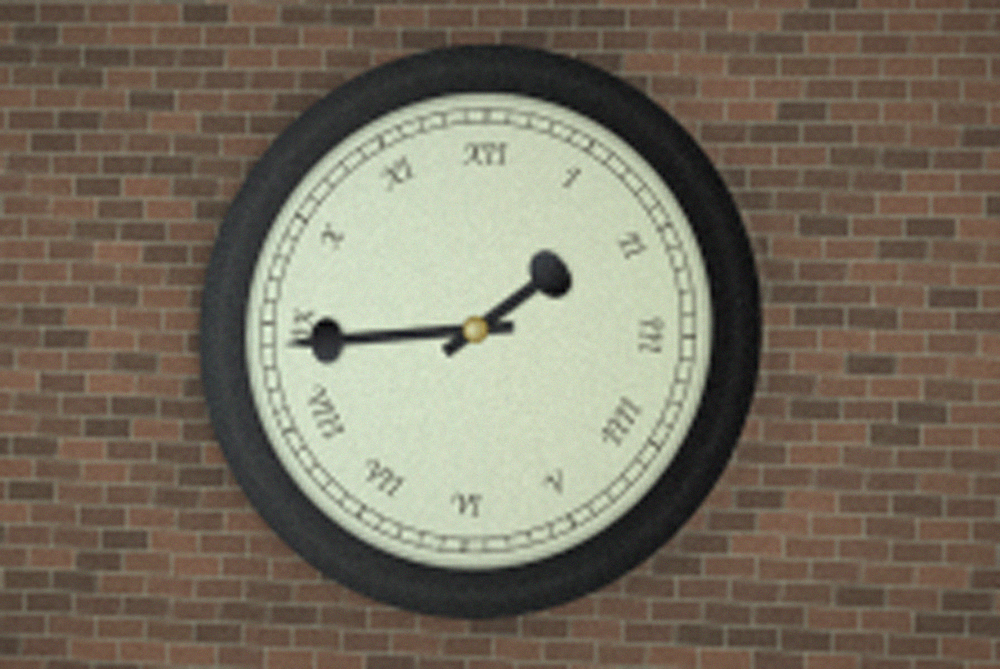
1h44
